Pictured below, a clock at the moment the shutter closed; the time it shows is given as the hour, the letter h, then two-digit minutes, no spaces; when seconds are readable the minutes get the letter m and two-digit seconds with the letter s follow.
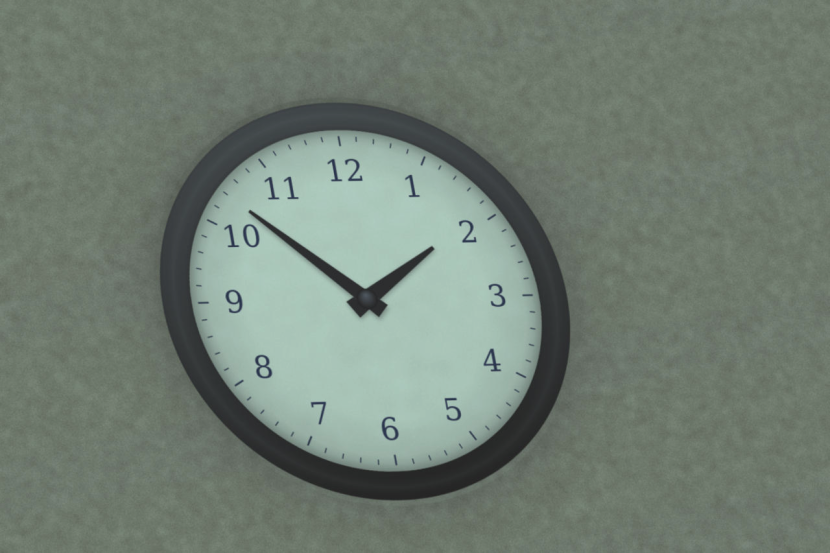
1h52
